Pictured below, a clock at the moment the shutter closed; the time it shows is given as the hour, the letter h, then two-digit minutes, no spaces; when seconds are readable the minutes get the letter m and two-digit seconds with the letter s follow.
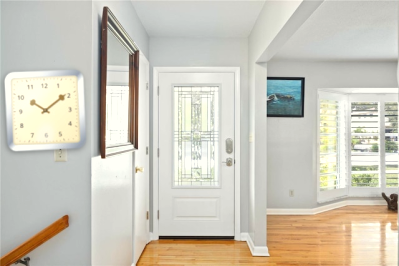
10h09
